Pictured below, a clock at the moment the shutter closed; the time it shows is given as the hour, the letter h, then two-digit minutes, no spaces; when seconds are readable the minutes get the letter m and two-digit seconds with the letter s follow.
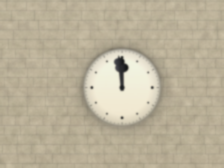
11h59
